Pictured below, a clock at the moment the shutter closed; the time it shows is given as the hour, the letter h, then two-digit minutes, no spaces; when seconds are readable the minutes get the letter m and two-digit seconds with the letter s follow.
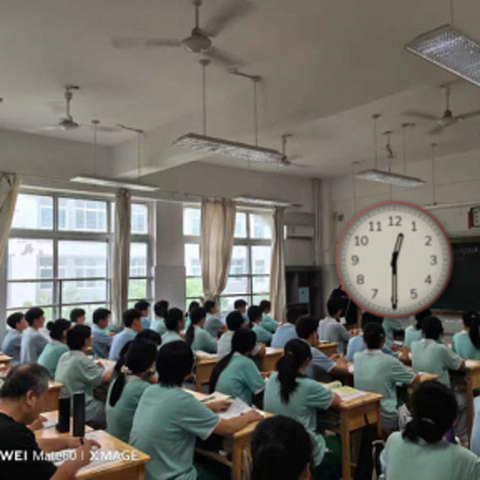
12h30
